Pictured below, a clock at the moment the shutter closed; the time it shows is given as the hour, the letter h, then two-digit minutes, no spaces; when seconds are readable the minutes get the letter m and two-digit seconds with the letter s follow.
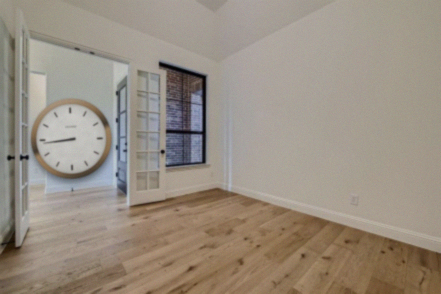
8h44
